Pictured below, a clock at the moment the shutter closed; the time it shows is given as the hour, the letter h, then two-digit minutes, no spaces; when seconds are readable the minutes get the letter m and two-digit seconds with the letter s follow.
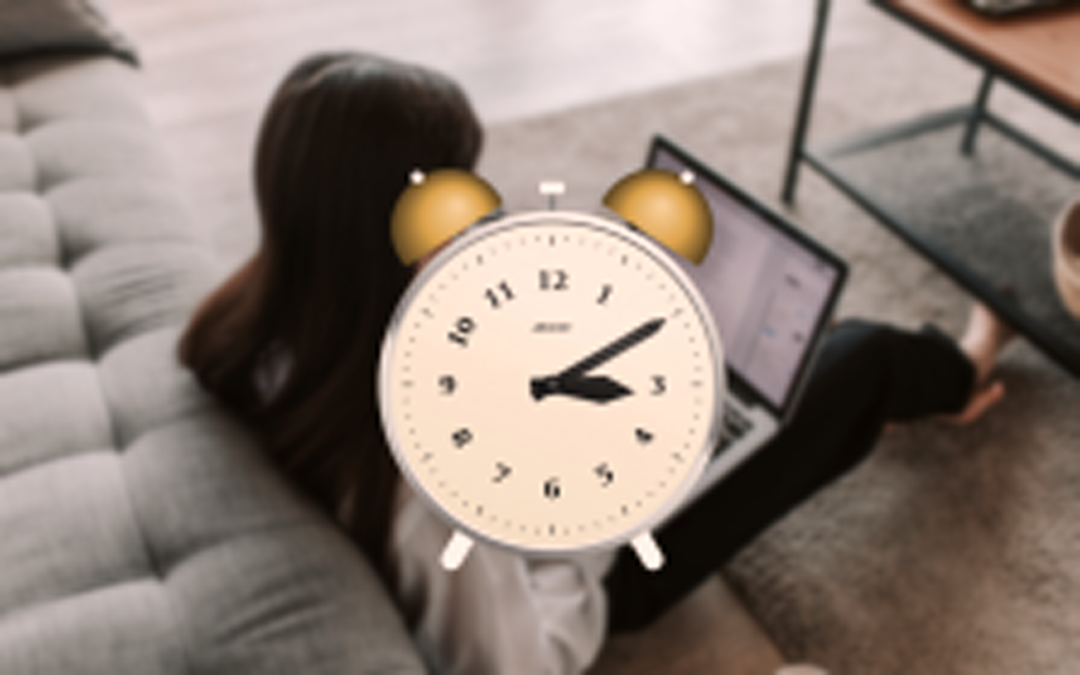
3h10
